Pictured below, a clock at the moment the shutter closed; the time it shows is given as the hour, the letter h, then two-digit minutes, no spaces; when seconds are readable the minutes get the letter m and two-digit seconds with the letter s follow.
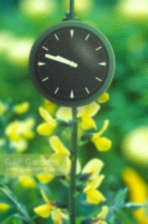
9h48
